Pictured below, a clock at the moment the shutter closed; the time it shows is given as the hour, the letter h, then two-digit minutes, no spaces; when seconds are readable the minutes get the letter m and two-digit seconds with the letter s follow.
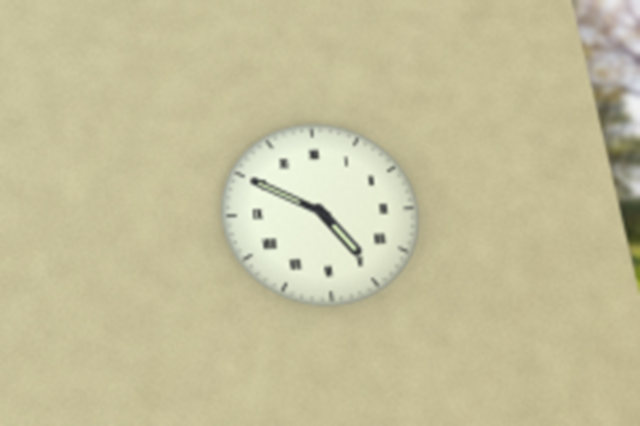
4h50
